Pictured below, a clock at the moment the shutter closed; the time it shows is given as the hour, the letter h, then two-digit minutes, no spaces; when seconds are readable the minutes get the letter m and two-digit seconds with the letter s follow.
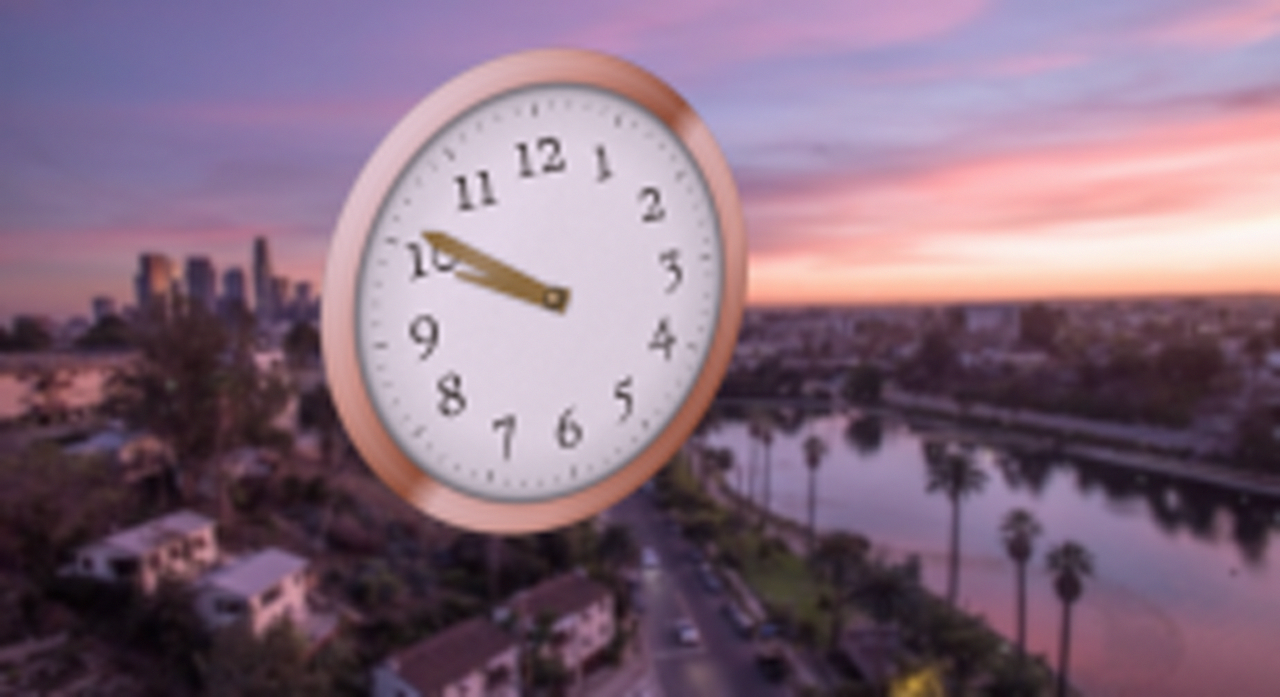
9h51
